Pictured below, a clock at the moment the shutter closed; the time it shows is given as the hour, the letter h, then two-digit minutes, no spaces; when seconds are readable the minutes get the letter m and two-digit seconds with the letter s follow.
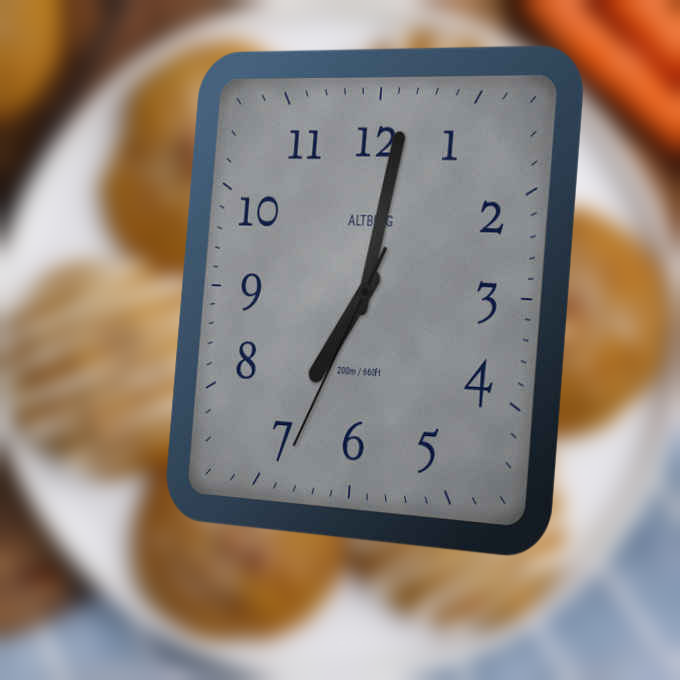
7h01m34s
